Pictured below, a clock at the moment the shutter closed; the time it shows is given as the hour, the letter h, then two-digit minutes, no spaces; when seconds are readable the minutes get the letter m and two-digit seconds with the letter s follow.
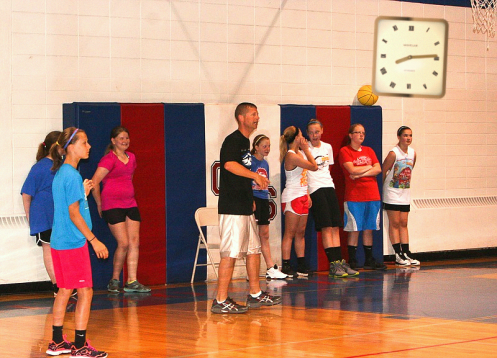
8h14
